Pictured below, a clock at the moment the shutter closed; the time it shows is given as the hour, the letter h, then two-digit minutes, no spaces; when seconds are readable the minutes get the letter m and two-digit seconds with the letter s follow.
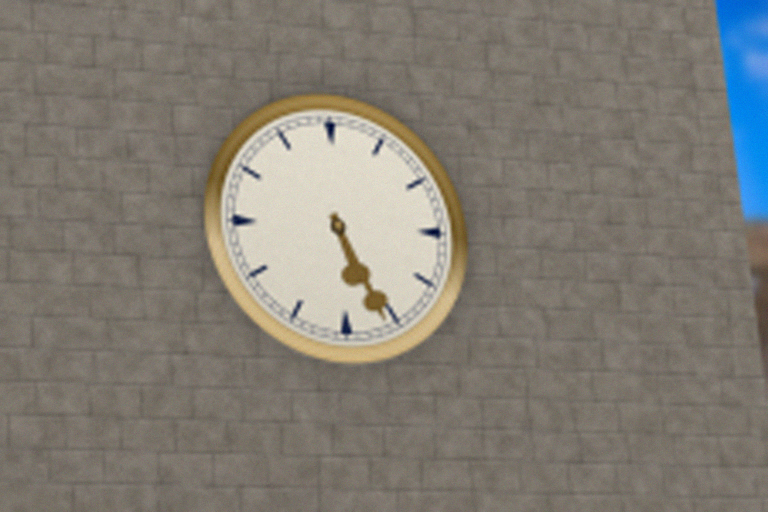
5h26
